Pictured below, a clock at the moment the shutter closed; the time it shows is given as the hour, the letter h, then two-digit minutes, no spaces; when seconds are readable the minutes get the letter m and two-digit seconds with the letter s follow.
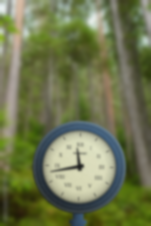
11h43
